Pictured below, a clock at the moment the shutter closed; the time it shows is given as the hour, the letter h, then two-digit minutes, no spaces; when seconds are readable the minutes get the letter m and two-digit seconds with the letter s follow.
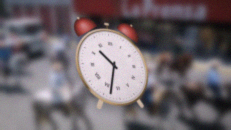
10h33
